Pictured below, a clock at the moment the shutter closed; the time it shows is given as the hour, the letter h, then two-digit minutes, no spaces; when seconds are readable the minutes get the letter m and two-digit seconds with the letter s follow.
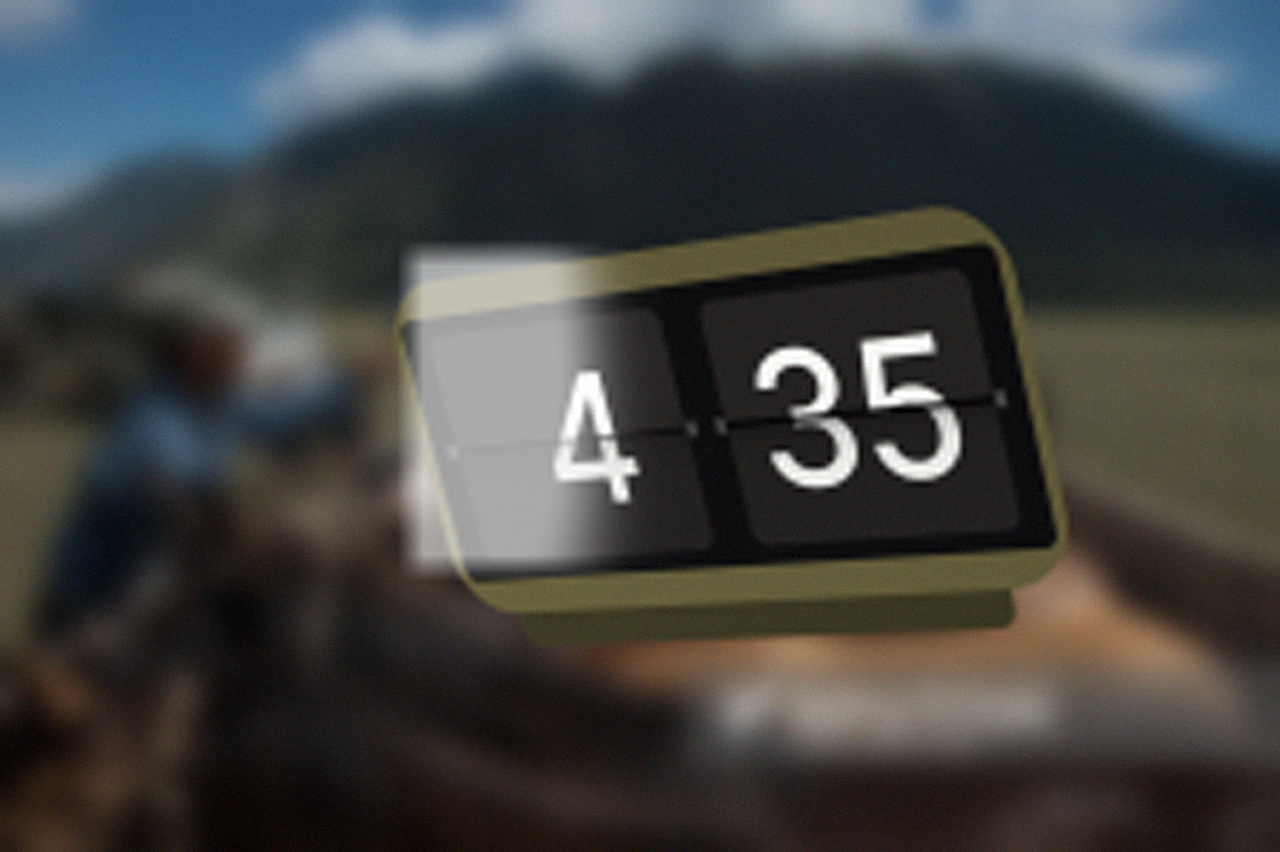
4h35
